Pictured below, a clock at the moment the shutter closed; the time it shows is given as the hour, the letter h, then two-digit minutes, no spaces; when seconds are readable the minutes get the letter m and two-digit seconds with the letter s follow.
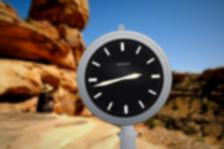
2h43
